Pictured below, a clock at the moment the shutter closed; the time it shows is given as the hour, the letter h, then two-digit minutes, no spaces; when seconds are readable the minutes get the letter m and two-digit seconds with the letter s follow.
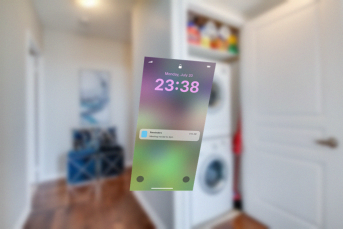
23h38
